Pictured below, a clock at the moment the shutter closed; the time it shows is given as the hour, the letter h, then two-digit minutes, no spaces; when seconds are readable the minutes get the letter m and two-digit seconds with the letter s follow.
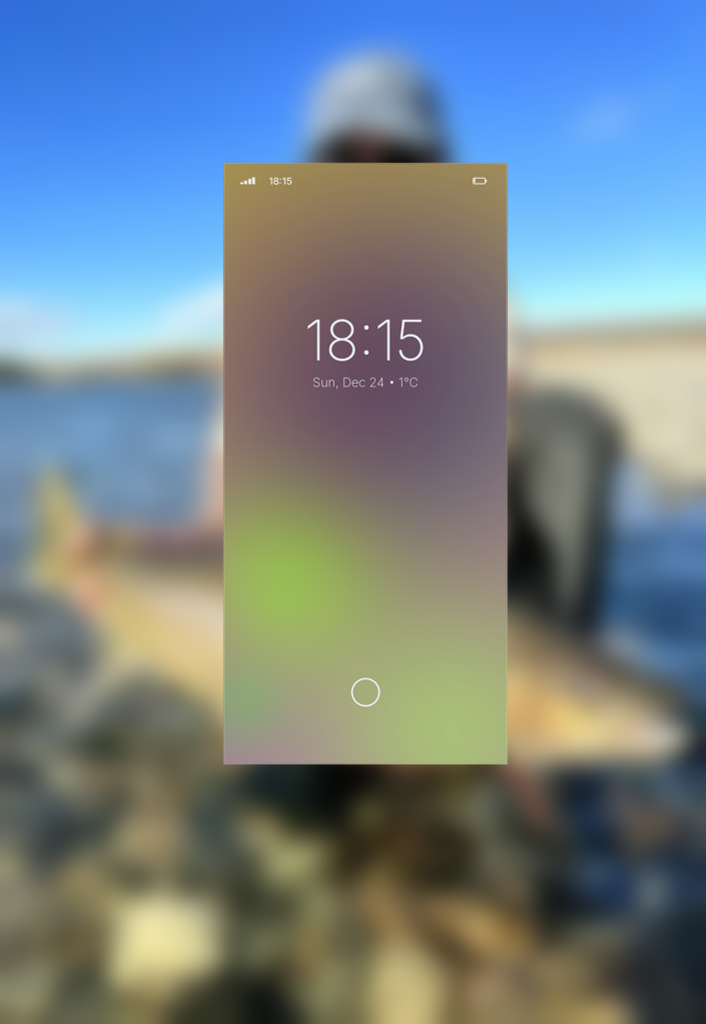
18h15
